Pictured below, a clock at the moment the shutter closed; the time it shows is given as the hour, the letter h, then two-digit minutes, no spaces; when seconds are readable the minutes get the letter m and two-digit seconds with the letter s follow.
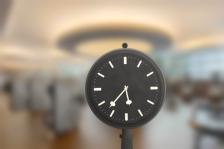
5h37
